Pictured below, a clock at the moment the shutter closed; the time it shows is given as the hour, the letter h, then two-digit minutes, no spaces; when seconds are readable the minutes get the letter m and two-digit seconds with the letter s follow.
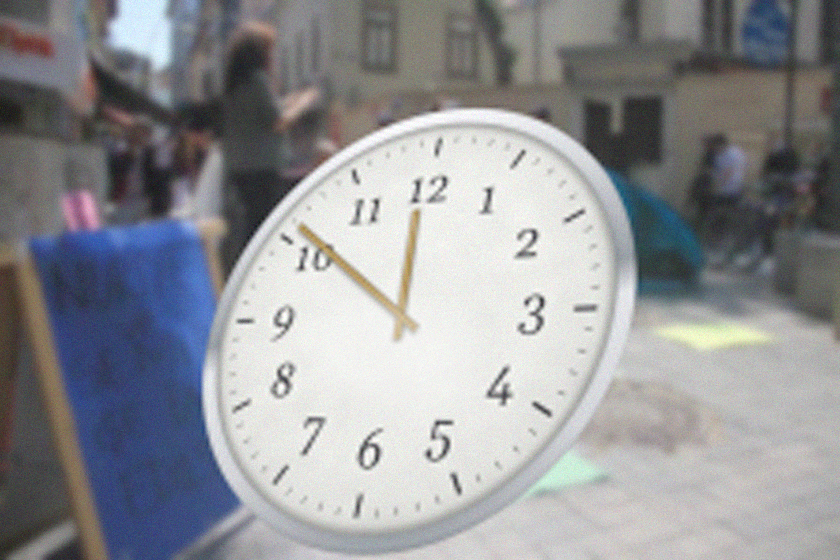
11h51
